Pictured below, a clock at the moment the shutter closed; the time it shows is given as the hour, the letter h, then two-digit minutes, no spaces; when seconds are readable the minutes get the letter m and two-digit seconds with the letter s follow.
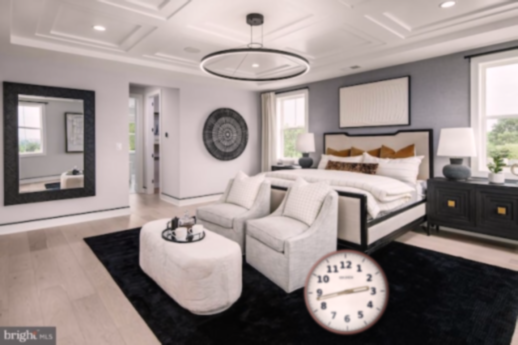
2h43
